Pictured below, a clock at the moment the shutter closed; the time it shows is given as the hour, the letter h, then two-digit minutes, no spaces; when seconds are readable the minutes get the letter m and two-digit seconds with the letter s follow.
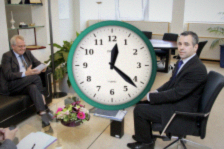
12h22
